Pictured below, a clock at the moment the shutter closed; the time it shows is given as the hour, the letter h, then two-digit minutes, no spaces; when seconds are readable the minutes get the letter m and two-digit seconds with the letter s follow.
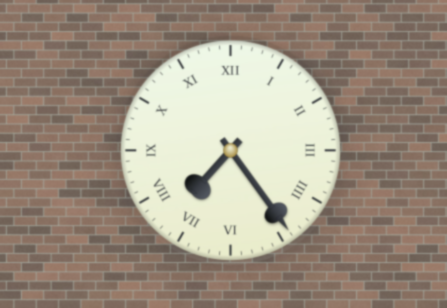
7h24
